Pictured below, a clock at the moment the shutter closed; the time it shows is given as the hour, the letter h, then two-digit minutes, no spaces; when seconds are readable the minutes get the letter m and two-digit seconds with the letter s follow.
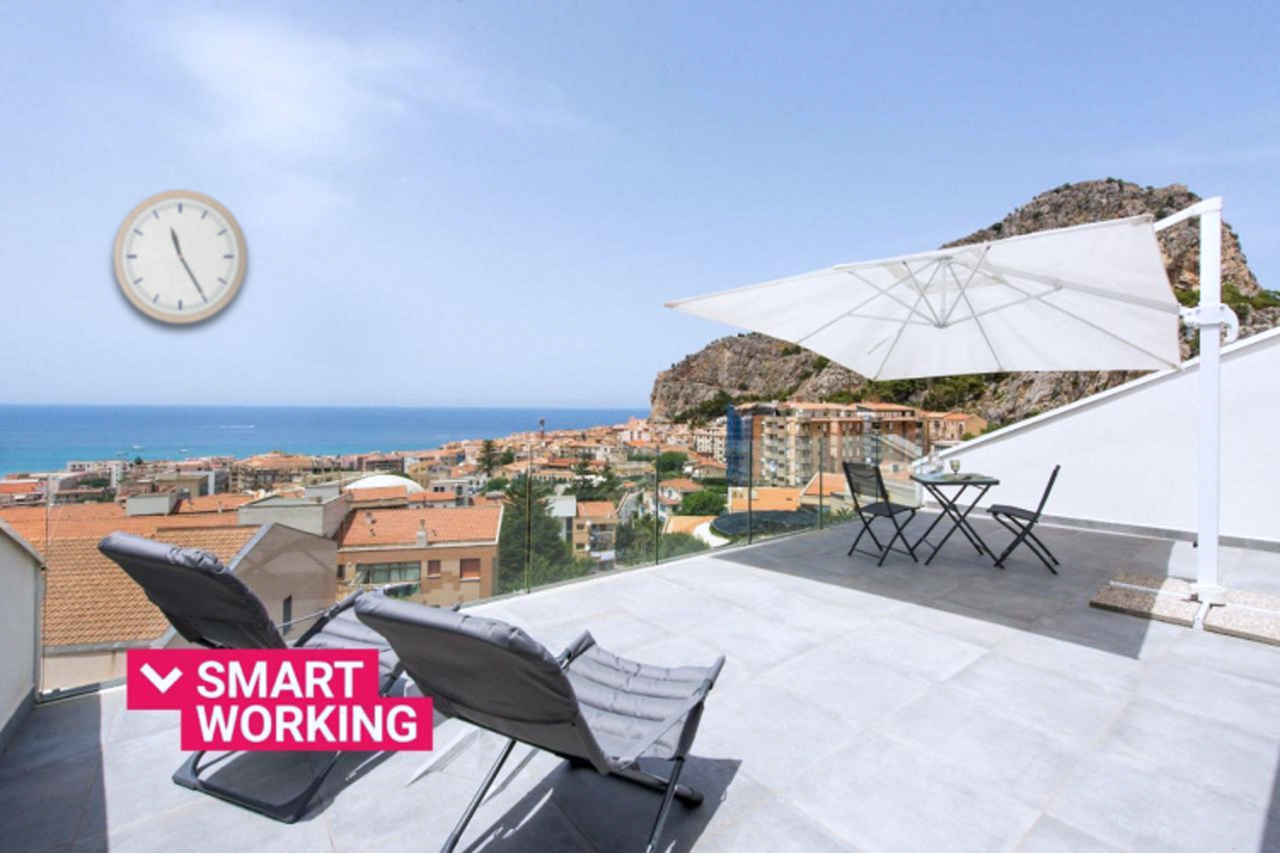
11h25
